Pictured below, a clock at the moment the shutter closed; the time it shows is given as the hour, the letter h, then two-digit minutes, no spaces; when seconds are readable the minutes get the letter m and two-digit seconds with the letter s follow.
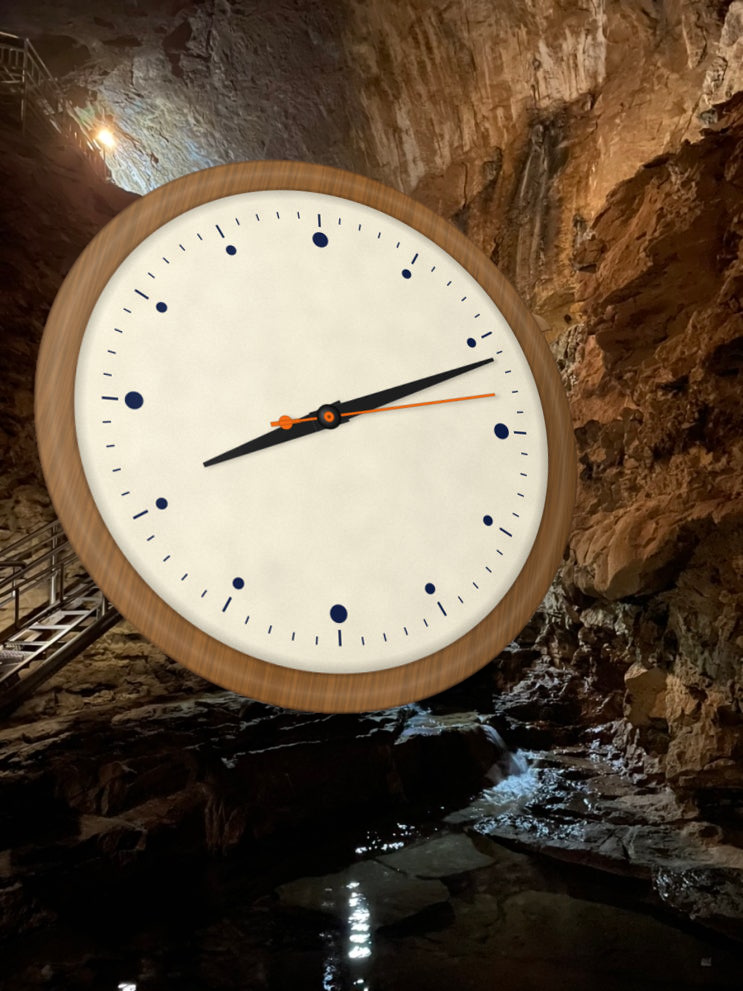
8h11m13s
